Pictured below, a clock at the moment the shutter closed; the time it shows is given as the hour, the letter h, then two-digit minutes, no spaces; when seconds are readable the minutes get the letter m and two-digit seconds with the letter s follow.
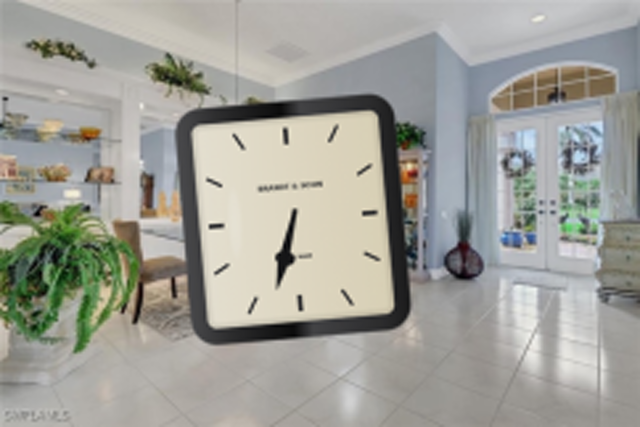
6h33
